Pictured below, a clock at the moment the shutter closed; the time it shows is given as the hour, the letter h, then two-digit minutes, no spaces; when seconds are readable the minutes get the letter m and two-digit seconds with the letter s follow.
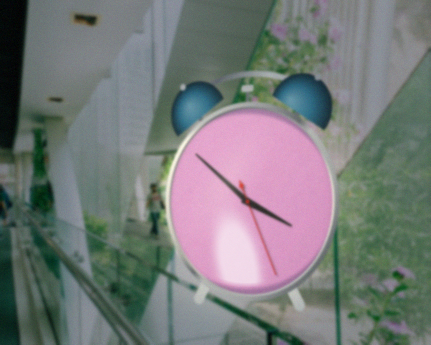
3h51m26s
